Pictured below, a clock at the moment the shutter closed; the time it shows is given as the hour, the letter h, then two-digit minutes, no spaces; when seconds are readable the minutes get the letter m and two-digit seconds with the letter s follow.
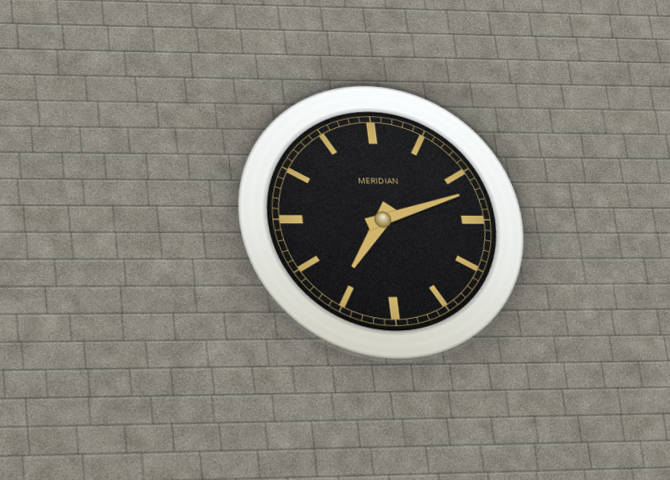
7h12
